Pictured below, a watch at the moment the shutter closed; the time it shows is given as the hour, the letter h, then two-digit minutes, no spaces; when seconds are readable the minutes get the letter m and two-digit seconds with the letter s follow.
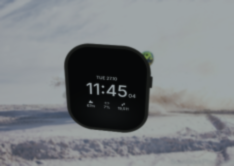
11h45
